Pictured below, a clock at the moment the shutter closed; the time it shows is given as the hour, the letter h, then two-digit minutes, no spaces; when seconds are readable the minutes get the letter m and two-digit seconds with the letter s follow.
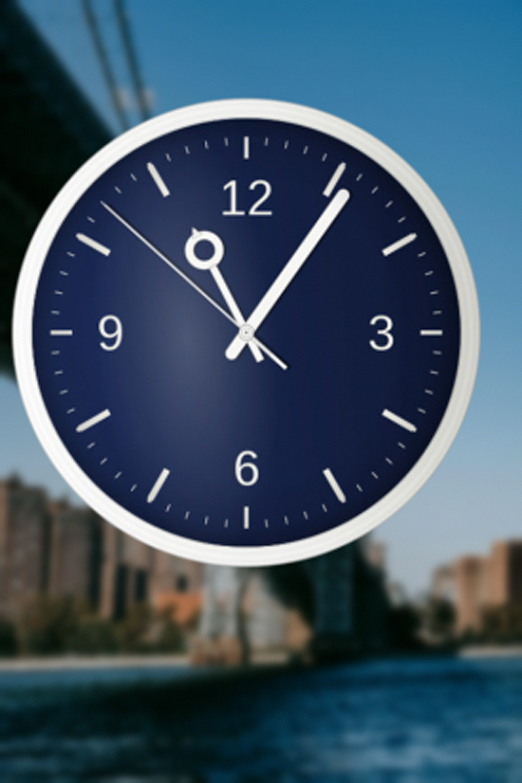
11h05m52s
